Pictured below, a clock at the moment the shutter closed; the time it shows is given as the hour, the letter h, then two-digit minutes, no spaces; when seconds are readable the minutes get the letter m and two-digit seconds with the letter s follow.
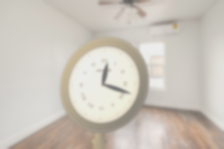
12h18
